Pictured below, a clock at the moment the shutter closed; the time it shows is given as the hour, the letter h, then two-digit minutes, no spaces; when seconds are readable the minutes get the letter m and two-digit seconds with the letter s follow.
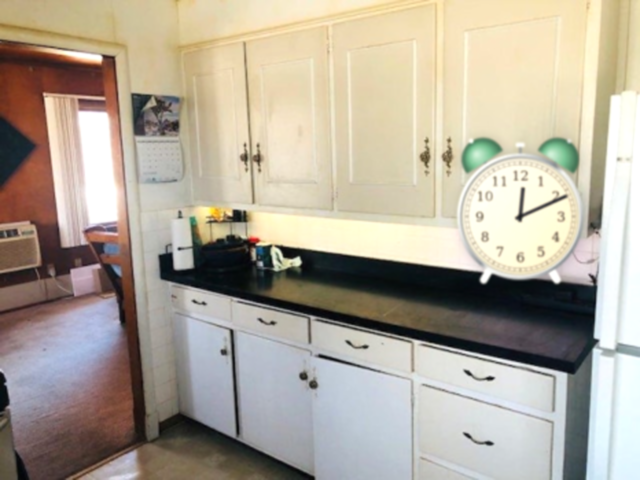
12h11
